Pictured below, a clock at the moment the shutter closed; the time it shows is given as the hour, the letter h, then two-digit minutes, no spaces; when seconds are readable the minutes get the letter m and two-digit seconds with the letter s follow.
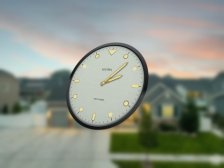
2h07
